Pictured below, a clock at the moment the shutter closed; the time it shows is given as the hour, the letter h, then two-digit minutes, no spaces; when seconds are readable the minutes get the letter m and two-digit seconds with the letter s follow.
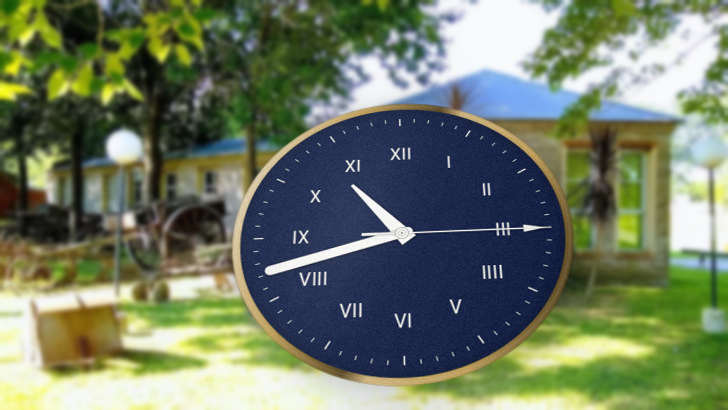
10h42m15s
